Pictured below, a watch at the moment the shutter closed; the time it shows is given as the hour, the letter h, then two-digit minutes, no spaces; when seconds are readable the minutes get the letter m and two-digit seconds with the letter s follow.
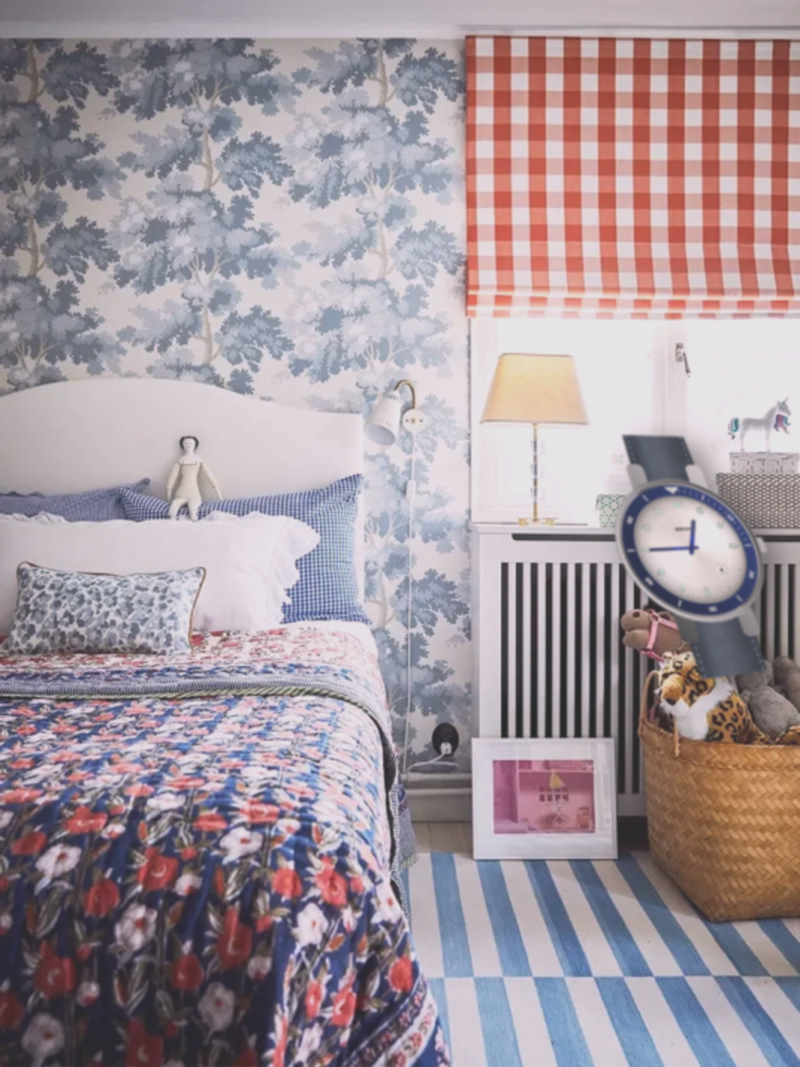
12h45
